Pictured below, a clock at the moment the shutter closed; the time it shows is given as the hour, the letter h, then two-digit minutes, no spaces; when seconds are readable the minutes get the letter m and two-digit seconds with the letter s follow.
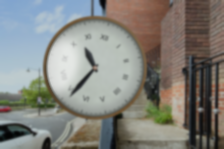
10h34
